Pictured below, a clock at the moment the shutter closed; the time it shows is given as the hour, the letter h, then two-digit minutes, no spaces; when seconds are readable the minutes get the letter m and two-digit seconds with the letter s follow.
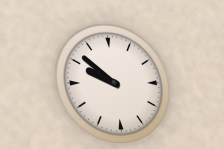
9h52
